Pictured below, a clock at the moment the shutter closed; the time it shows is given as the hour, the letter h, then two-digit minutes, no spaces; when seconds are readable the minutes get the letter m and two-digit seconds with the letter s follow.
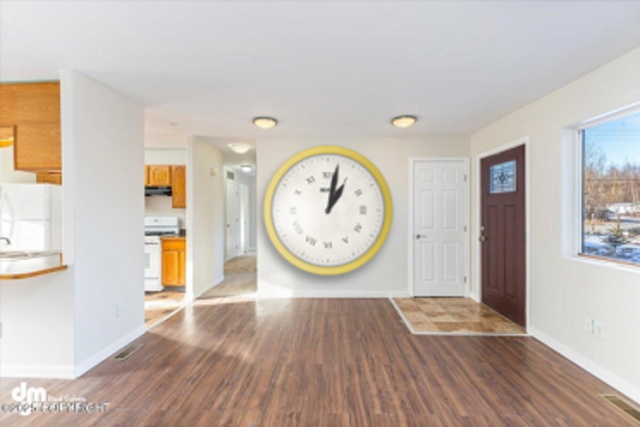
1h02
